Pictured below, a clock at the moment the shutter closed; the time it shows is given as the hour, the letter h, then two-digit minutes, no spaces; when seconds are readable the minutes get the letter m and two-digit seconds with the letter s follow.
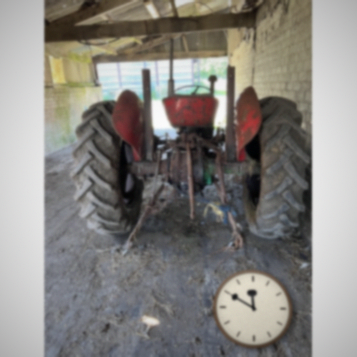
11h50
